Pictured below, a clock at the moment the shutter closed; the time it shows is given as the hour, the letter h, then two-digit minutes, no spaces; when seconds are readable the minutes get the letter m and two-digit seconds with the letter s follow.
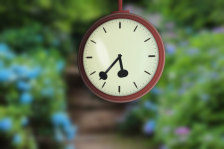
5h37
